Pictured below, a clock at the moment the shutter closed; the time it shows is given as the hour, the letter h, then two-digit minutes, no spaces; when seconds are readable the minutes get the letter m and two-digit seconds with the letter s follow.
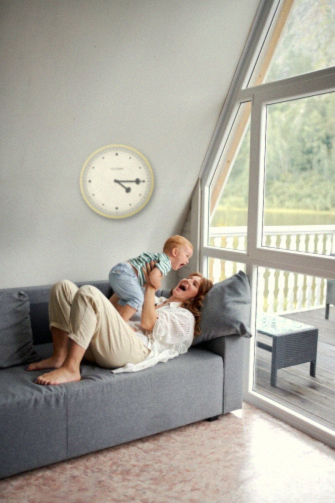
4h15
